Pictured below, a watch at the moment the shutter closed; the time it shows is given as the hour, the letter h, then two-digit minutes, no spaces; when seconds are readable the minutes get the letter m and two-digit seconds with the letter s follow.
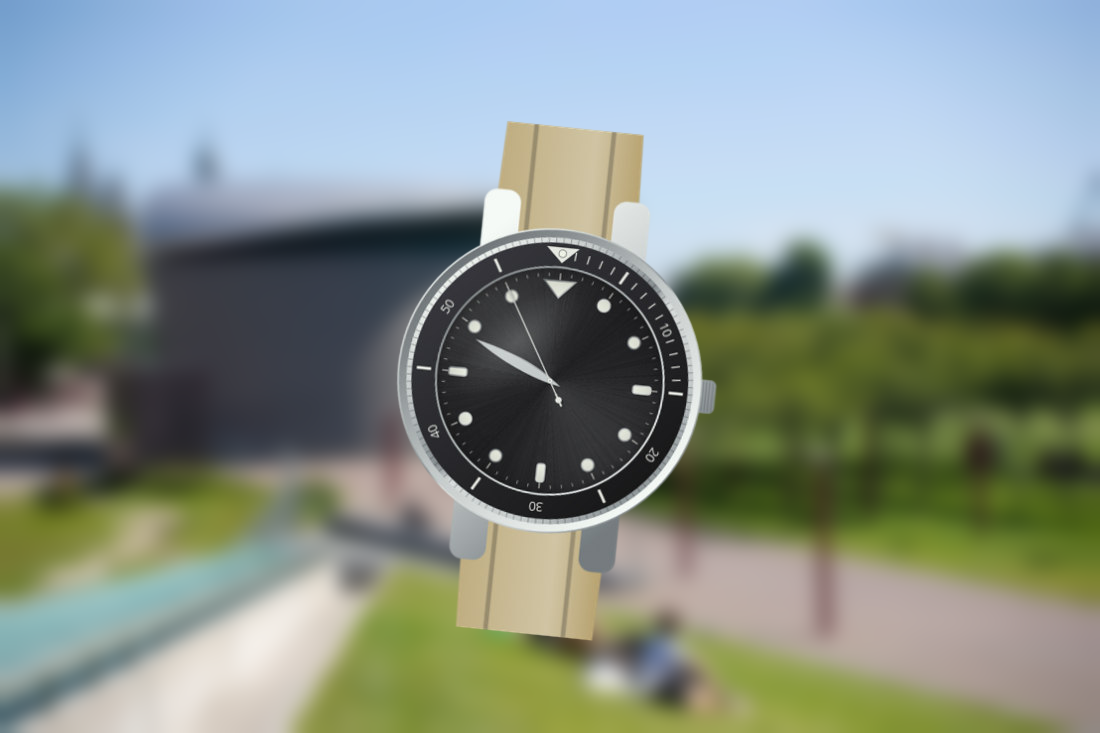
9h48m55s
